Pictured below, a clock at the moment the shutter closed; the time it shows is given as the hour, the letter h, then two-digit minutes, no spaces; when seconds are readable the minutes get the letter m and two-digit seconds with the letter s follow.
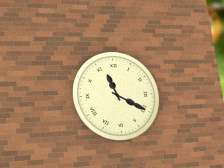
11h20
